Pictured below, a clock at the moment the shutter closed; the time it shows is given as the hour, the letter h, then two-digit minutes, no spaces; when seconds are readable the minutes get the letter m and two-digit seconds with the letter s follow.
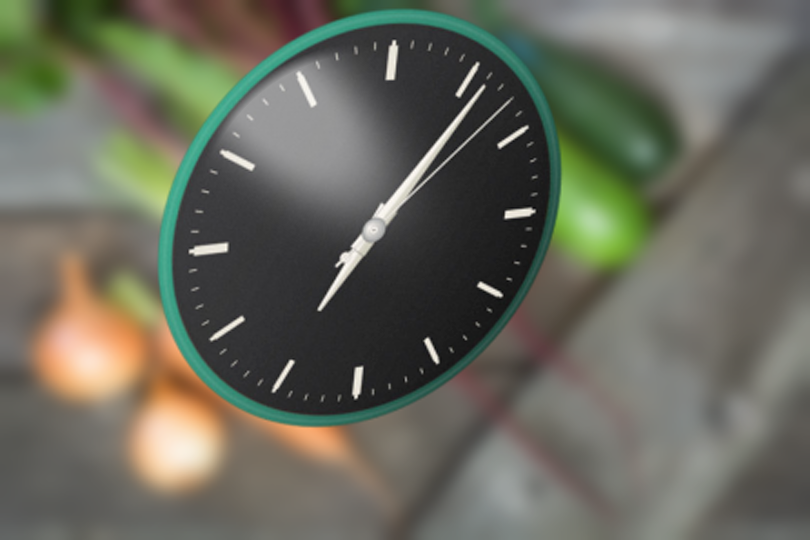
7h06m08s
